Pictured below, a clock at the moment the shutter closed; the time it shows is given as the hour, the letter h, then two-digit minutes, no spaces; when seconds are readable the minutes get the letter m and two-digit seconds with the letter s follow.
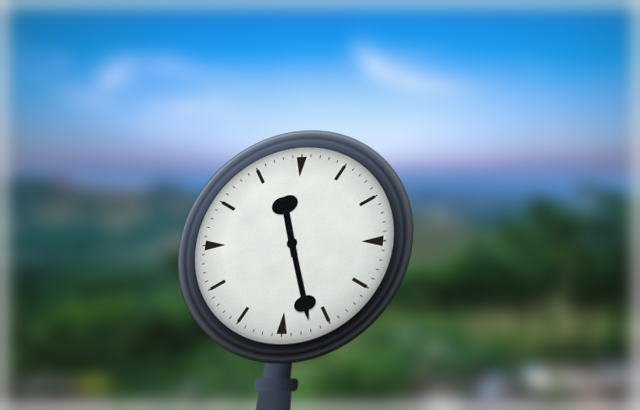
11h27
